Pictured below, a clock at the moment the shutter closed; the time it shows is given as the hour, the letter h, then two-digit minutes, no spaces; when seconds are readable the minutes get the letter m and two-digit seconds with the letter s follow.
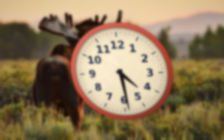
4h29
